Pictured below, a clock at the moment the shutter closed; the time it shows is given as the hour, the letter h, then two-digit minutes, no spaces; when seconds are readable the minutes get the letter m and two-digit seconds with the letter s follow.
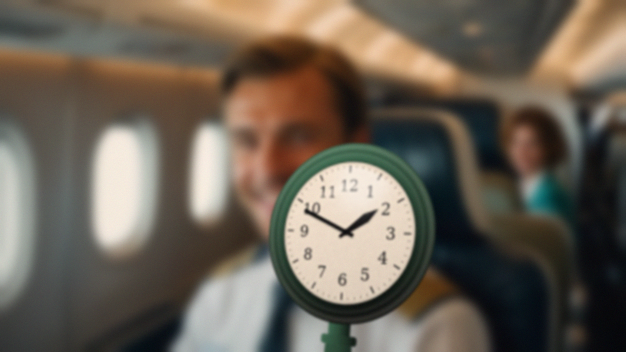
1h49
